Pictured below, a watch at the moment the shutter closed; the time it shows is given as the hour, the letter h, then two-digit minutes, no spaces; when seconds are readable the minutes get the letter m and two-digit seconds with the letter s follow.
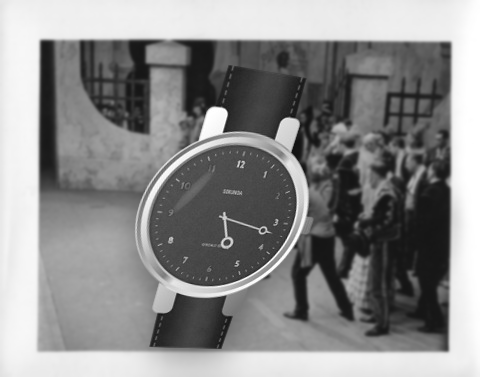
5h17
